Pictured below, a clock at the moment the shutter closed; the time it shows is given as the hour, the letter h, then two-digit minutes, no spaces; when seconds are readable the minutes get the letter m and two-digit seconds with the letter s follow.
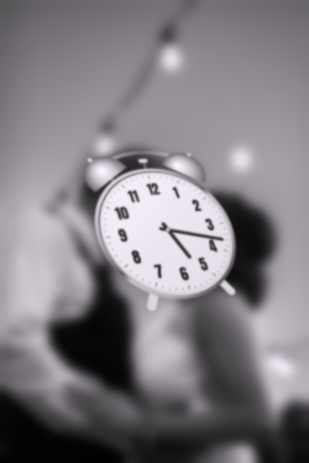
5h18
